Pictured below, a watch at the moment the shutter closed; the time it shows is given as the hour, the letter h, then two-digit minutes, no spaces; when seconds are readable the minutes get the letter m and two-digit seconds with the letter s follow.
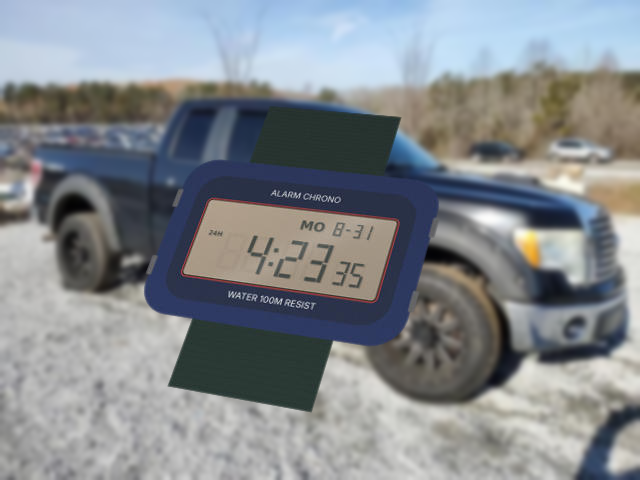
4h23m35s
